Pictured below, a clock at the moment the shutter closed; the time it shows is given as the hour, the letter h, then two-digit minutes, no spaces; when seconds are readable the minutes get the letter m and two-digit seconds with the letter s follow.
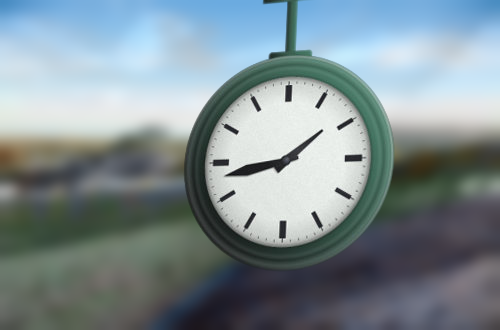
1h43
